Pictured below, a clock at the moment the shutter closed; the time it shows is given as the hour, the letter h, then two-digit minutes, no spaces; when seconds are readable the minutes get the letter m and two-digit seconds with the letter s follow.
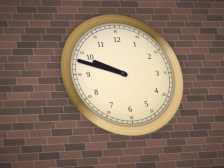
9h48
